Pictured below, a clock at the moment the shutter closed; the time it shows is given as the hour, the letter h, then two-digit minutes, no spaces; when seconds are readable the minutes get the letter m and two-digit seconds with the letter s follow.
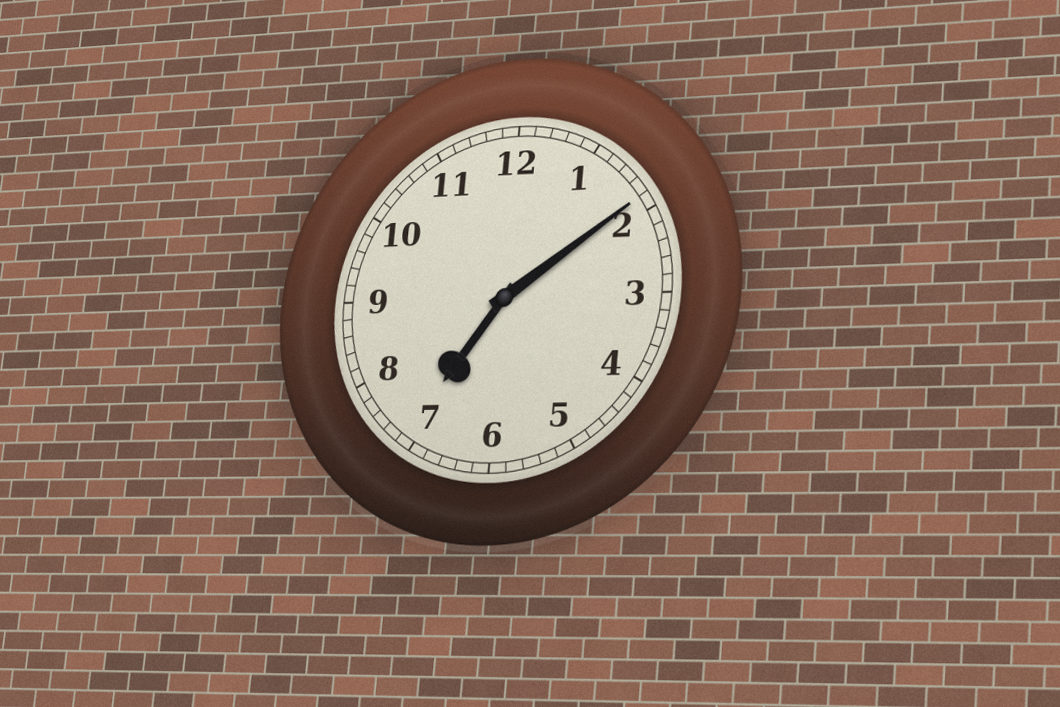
7h09
